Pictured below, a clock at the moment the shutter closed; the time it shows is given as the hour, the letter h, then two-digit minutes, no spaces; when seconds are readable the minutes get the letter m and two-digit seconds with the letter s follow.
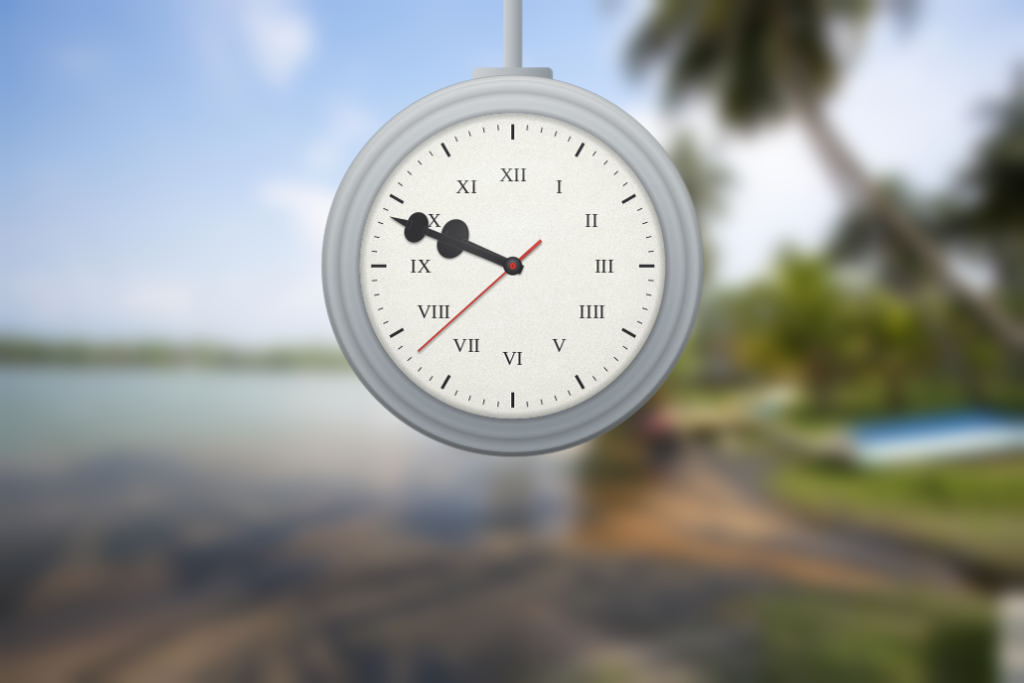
9h48m38s
